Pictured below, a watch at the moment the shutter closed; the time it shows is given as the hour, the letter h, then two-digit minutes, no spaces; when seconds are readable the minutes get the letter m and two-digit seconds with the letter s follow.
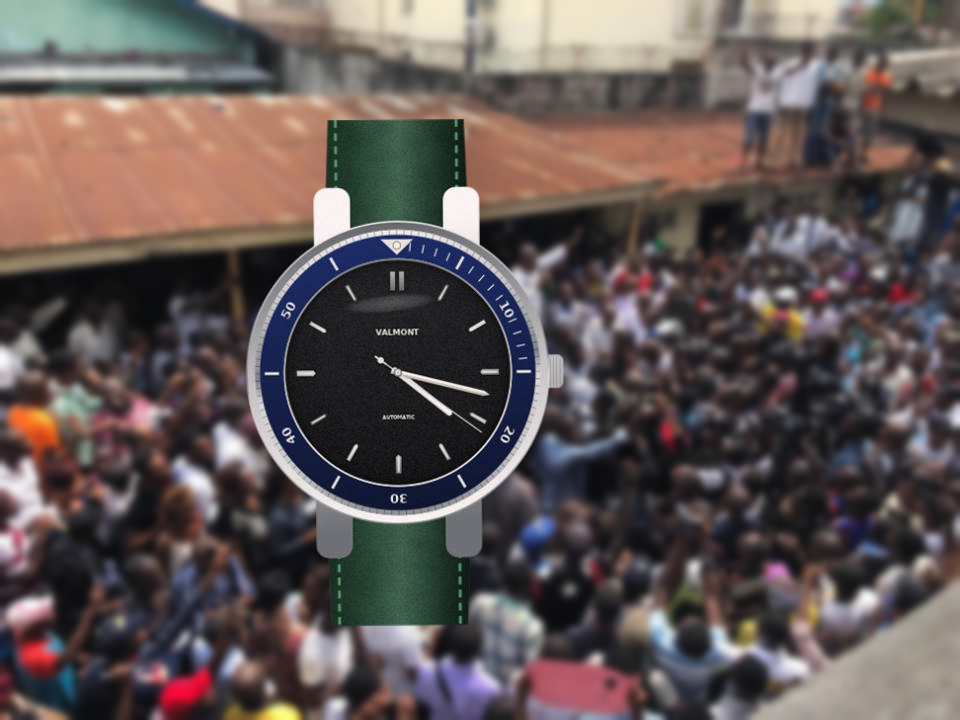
4h17m21s
